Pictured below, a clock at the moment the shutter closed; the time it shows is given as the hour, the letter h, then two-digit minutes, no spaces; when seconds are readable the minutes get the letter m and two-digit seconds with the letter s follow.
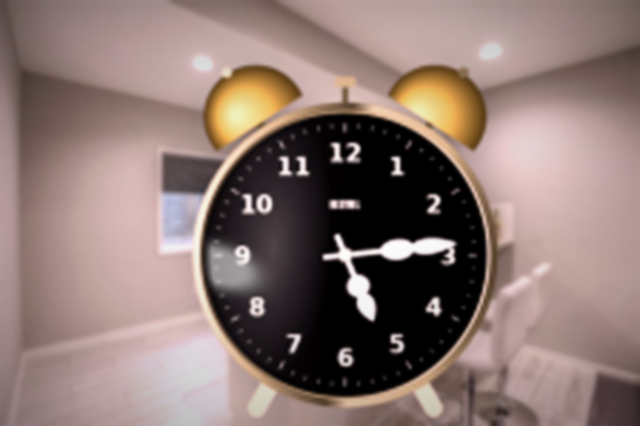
5h14
